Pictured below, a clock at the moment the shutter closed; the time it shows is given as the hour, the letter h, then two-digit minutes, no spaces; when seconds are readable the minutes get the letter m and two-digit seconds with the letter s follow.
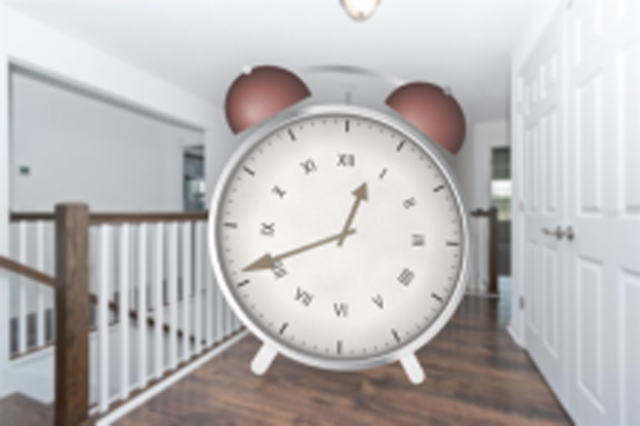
12h41
